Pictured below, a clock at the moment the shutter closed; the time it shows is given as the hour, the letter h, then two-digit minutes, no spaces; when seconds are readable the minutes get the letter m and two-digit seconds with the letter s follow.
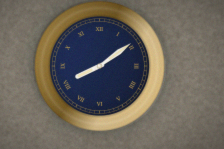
8h09
